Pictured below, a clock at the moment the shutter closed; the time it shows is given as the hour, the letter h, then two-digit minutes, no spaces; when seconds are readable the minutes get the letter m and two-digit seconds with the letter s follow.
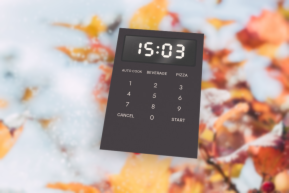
15h03
